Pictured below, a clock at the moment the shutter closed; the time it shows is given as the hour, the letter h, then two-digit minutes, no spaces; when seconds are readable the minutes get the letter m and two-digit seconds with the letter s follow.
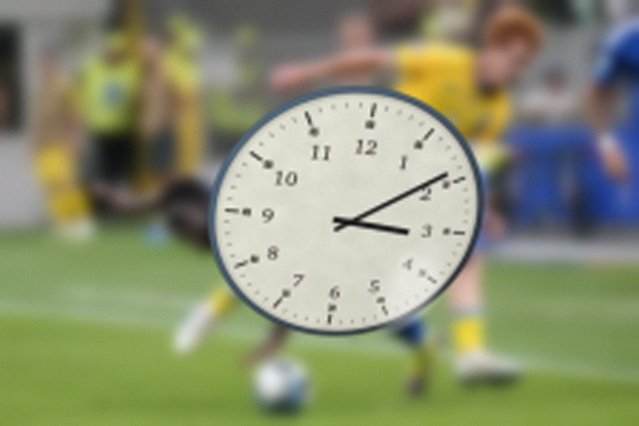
3h09
